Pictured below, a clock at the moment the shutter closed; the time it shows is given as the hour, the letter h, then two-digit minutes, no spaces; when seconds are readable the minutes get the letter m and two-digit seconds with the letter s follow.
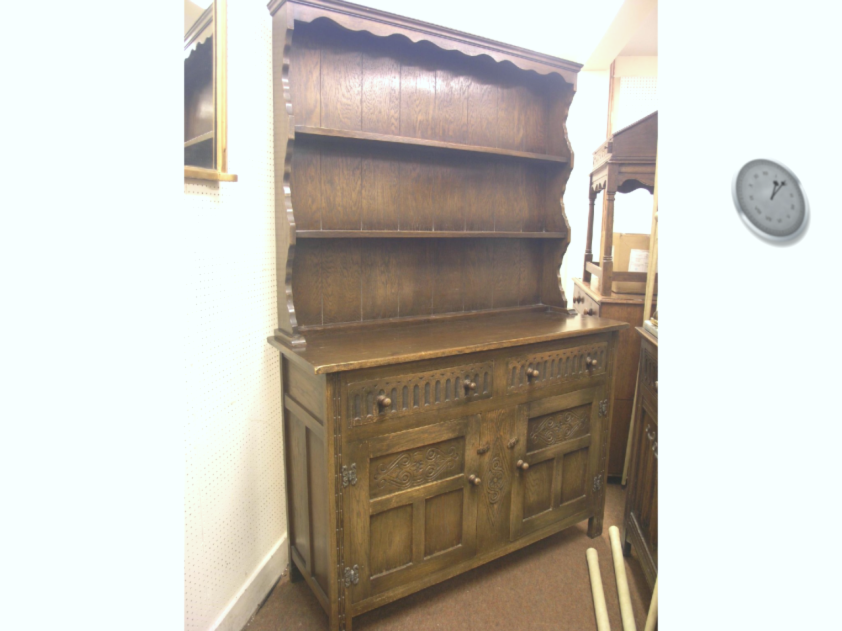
1h09
